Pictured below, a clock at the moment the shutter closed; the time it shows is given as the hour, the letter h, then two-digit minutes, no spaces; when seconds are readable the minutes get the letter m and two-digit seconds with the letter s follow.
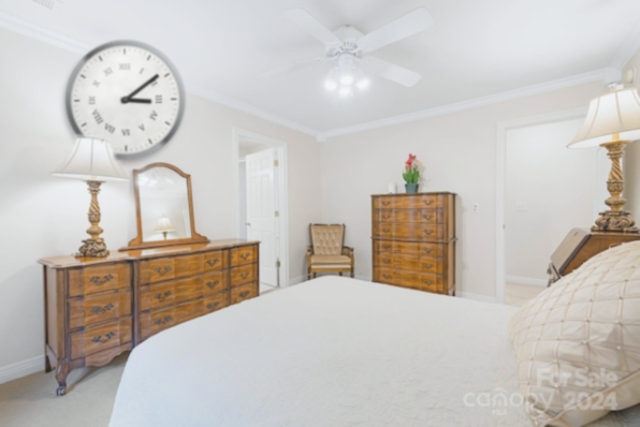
3h09
